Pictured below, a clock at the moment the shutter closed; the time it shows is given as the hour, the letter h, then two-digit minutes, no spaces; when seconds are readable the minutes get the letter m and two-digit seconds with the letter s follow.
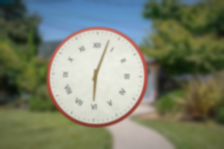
6h03
